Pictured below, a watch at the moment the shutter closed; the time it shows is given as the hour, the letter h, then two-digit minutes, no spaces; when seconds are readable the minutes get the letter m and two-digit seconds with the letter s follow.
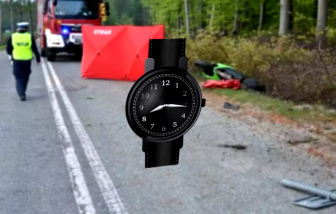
8h16
